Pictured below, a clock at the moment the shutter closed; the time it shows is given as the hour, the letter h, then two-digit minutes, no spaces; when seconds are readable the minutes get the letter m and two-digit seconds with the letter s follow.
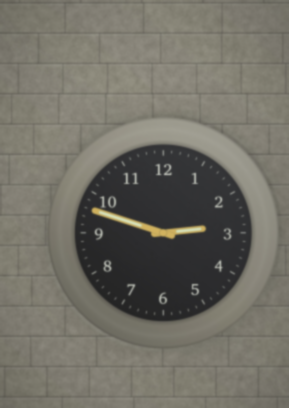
2h48
